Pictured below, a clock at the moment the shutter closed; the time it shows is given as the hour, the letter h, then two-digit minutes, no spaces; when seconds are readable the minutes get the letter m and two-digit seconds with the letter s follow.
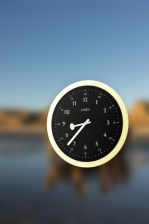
8h37
